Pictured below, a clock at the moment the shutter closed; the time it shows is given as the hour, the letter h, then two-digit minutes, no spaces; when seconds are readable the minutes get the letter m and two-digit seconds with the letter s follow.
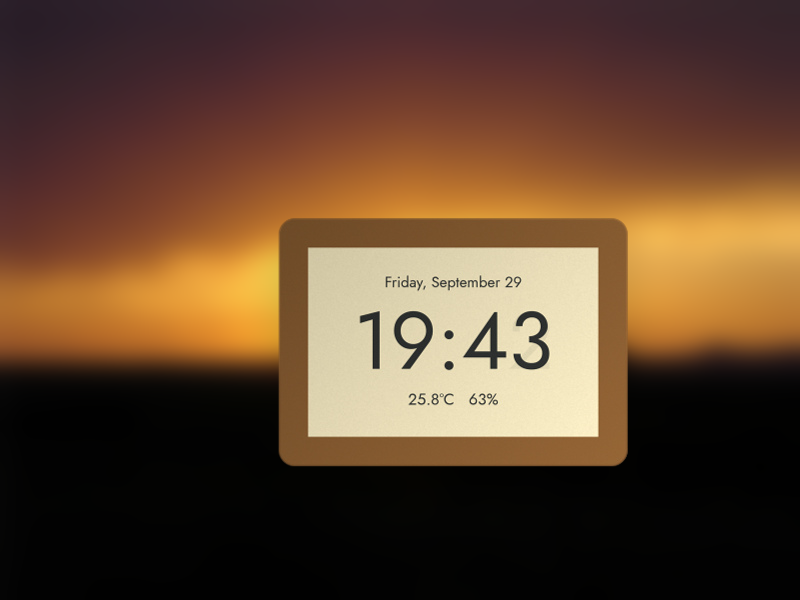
19h43
